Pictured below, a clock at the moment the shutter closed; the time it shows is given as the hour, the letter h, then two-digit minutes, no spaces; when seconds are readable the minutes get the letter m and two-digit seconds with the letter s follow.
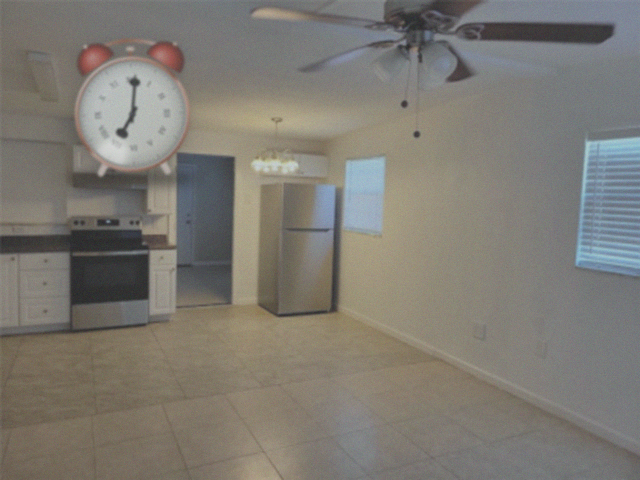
7h01
